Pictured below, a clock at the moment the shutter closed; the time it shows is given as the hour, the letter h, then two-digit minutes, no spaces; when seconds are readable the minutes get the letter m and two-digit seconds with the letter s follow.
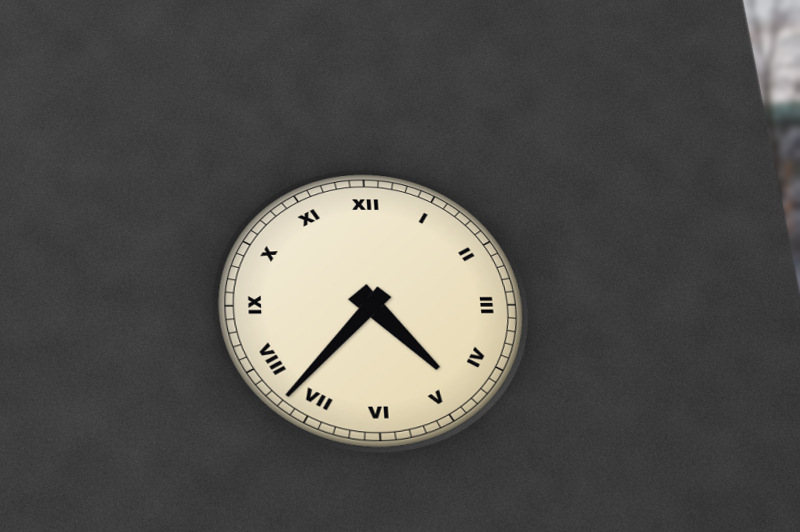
4h37
